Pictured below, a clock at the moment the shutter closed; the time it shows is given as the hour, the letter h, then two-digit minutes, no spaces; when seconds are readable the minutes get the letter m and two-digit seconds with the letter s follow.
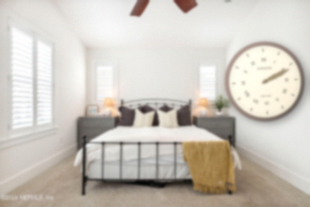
2h11
